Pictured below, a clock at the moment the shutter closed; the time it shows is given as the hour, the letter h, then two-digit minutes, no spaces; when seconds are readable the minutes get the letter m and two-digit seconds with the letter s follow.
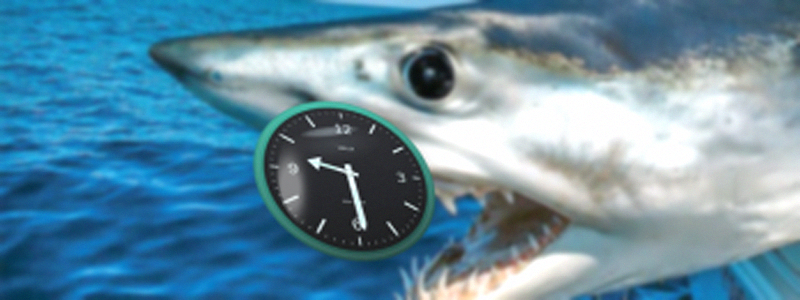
9h29
